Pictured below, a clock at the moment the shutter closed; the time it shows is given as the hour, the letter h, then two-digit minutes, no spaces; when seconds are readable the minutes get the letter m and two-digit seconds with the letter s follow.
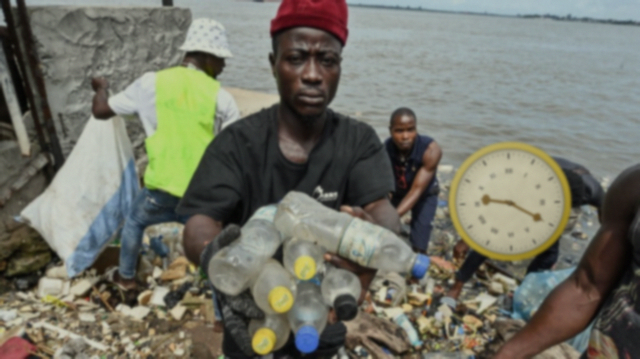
9h20
